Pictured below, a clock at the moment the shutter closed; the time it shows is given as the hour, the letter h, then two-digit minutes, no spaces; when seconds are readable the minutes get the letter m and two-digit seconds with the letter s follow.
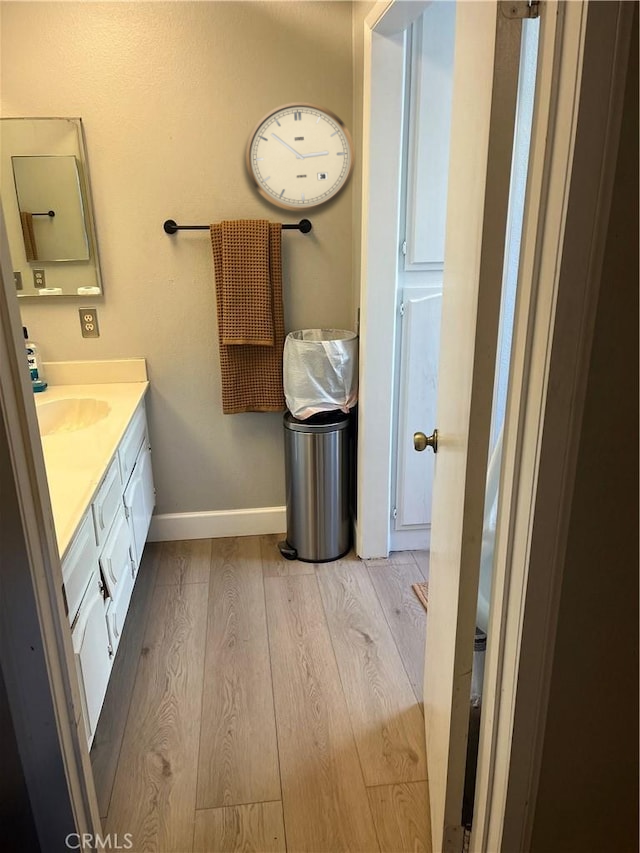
2h52
